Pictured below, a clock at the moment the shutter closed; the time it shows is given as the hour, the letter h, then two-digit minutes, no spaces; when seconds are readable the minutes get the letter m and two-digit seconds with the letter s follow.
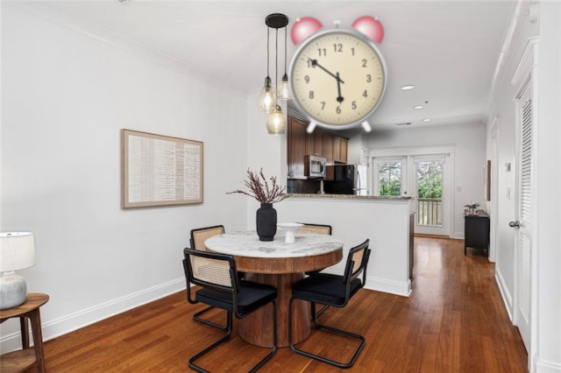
5h51
